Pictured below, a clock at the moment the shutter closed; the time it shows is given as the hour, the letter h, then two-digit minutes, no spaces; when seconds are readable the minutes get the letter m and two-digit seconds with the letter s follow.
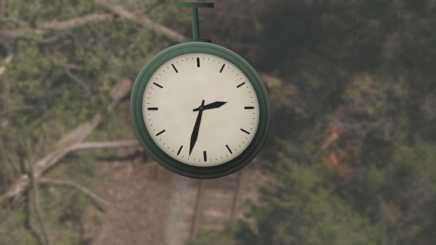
2h33
